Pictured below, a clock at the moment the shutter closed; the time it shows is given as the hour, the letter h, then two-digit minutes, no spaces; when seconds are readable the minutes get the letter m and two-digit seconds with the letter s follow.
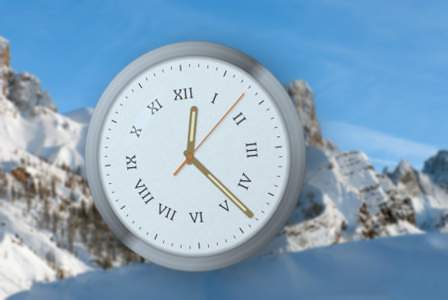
12h23m08s
